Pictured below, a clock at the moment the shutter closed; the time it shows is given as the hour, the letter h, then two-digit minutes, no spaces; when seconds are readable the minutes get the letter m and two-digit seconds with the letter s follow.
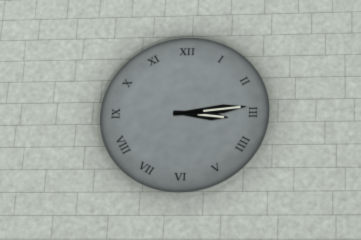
3h14
